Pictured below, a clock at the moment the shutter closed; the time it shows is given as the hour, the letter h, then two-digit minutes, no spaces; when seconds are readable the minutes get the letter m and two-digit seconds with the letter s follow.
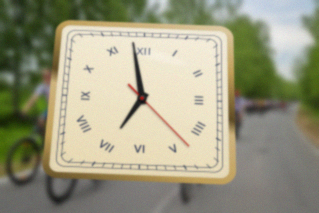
6h58m23s
